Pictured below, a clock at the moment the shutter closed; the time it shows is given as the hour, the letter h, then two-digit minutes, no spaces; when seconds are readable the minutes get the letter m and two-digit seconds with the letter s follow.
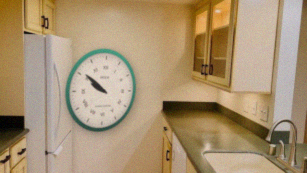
9h51
